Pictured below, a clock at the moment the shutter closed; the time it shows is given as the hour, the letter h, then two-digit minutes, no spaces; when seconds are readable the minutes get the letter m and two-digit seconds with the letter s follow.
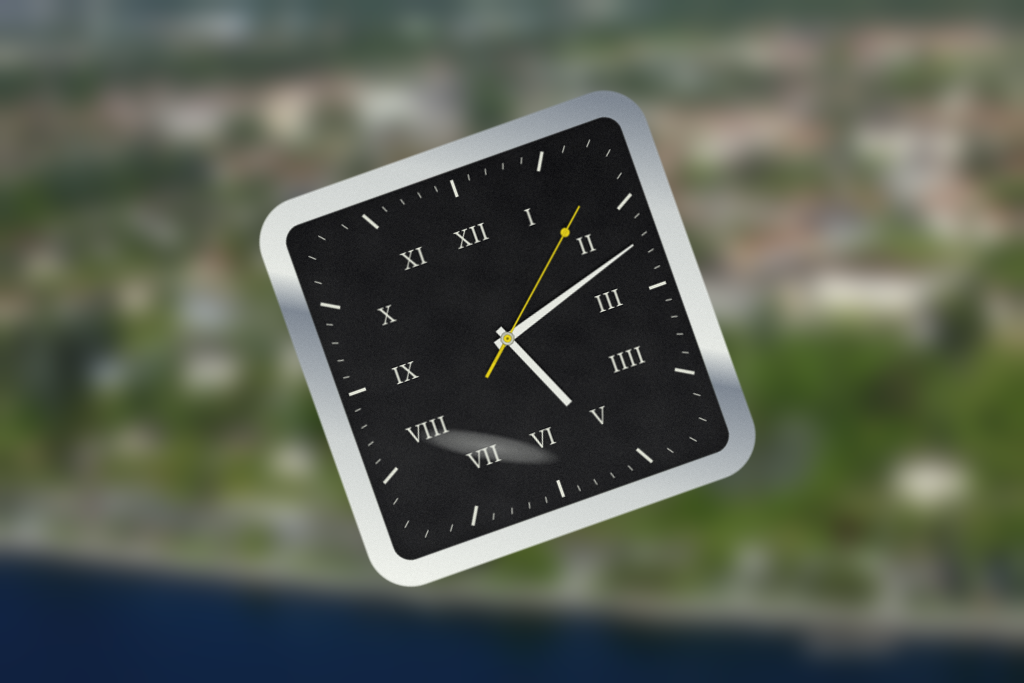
5h12m08s
